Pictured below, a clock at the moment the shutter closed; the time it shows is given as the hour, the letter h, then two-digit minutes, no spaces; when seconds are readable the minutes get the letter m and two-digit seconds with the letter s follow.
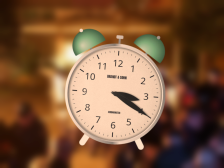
3h20
